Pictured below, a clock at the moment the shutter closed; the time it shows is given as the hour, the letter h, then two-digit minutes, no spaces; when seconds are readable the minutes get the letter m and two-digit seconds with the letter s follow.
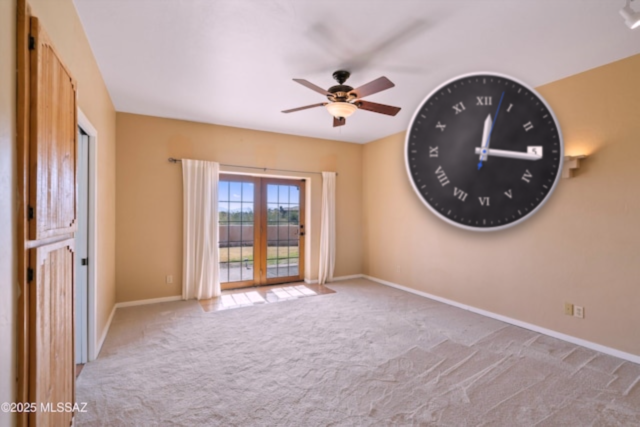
12h16m03s
